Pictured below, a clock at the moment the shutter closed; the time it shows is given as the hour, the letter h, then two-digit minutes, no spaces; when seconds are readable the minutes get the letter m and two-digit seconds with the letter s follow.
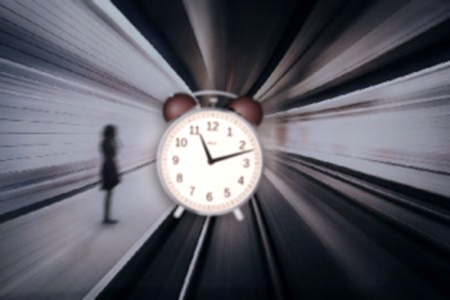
11h12
